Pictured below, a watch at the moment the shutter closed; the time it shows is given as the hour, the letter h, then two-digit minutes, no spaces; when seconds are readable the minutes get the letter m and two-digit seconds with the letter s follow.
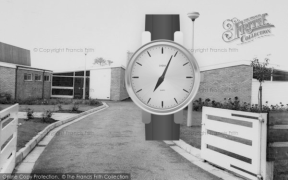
7h04
